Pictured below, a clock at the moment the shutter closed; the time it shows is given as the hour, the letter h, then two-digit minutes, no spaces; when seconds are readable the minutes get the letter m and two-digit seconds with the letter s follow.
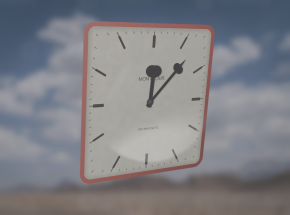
12h07
